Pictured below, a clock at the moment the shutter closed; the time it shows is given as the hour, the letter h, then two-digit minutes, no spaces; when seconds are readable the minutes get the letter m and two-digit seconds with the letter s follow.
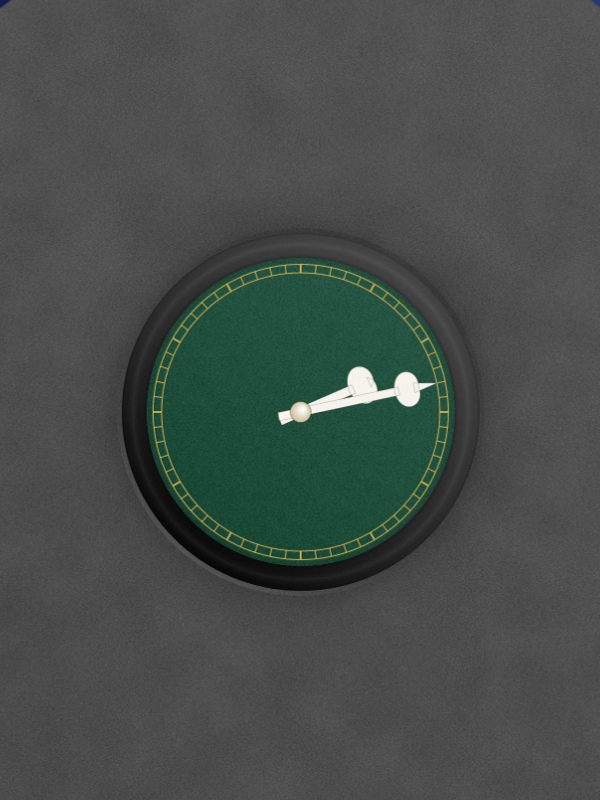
2h13
